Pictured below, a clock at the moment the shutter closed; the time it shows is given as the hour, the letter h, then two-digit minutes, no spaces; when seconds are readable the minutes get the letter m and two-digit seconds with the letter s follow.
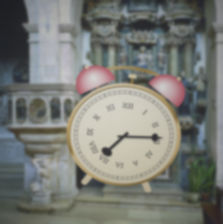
7h14
